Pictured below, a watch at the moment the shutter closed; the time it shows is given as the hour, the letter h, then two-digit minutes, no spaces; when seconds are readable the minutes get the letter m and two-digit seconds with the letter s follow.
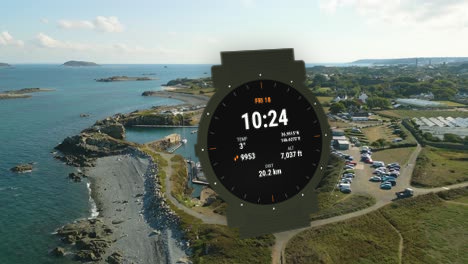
10h24
